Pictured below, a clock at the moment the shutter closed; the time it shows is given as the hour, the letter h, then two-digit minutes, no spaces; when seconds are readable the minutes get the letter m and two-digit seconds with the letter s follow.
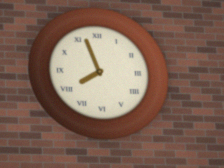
7h57
